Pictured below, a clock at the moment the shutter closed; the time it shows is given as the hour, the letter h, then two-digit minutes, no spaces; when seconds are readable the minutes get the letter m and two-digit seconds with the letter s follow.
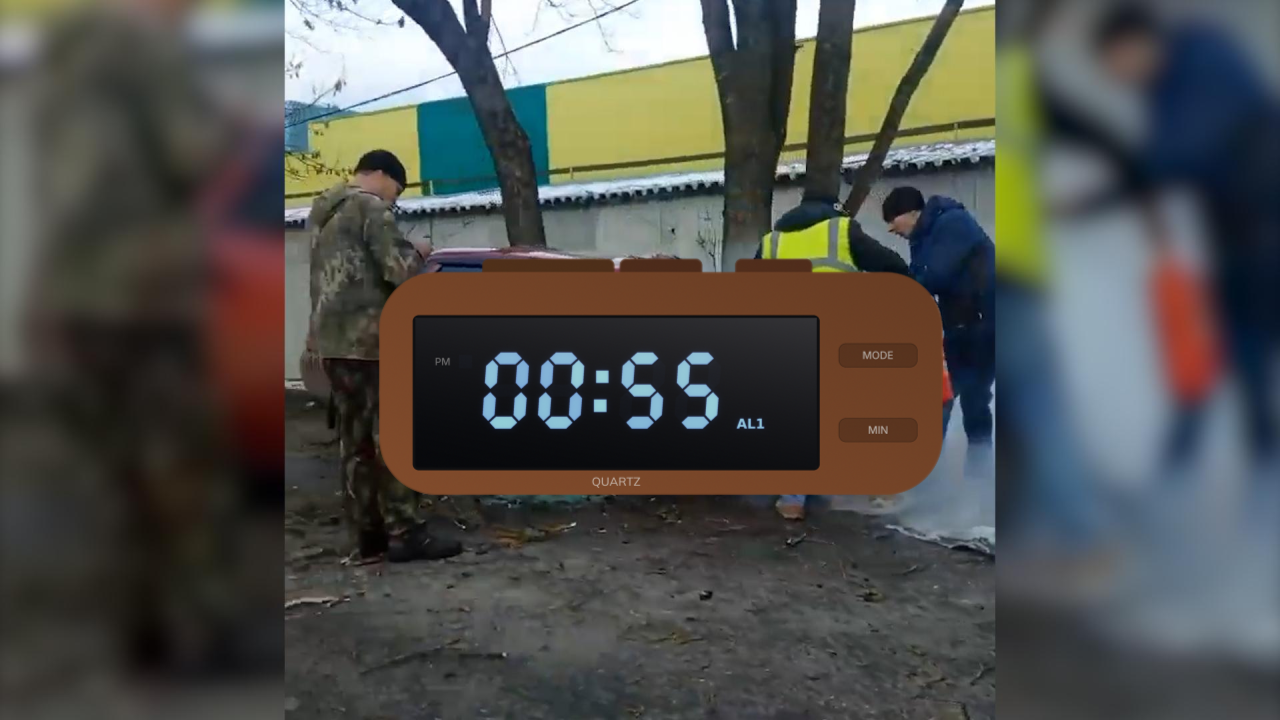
0h55
